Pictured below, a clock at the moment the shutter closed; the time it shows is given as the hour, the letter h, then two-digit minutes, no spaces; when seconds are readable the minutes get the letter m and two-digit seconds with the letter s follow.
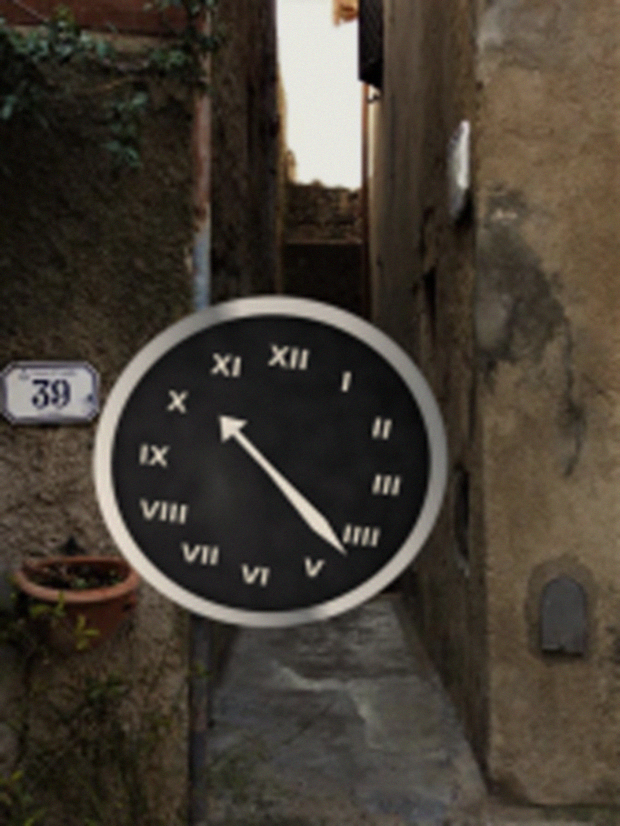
10h22
